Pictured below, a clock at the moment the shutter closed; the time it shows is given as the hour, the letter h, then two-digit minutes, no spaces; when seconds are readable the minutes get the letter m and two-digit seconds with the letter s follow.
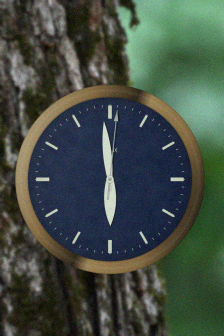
5h59m01s
